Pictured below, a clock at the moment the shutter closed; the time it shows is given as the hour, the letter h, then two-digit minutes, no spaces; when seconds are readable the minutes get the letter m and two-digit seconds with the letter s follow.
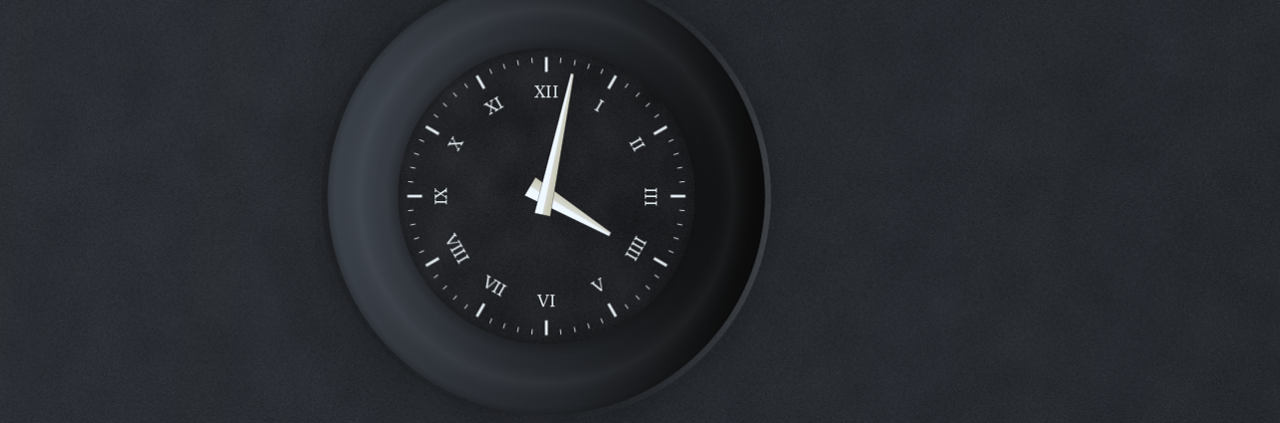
4h02
